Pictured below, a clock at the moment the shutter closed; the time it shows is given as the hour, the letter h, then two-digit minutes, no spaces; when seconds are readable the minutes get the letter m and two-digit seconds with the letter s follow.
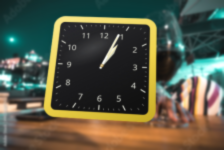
1h04
